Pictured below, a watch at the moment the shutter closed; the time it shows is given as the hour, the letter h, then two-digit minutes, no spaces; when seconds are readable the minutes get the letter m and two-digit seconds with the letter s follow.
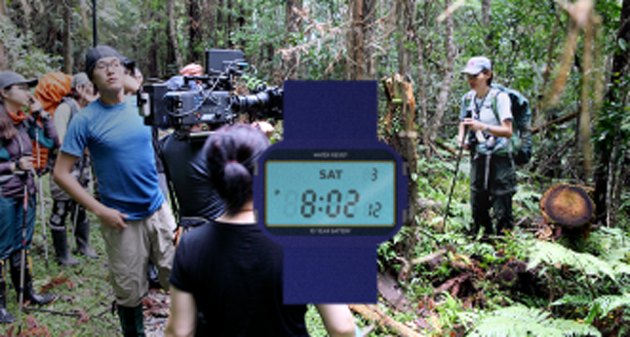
8h02m12s
